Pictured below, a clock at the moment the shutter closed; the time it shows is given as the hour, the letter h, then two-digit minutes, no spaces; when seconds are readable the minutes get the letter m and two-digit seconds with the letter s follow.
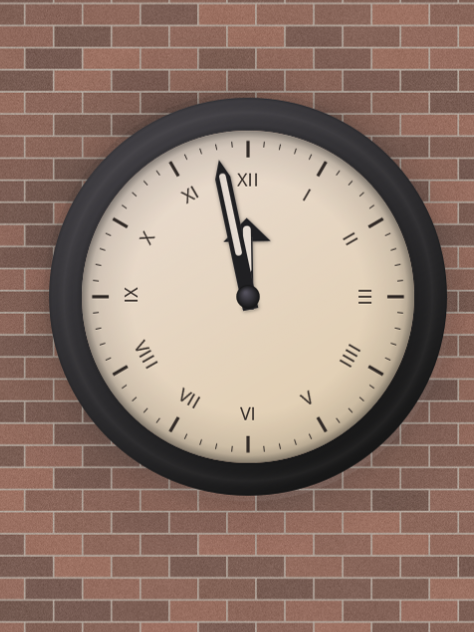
11h58
